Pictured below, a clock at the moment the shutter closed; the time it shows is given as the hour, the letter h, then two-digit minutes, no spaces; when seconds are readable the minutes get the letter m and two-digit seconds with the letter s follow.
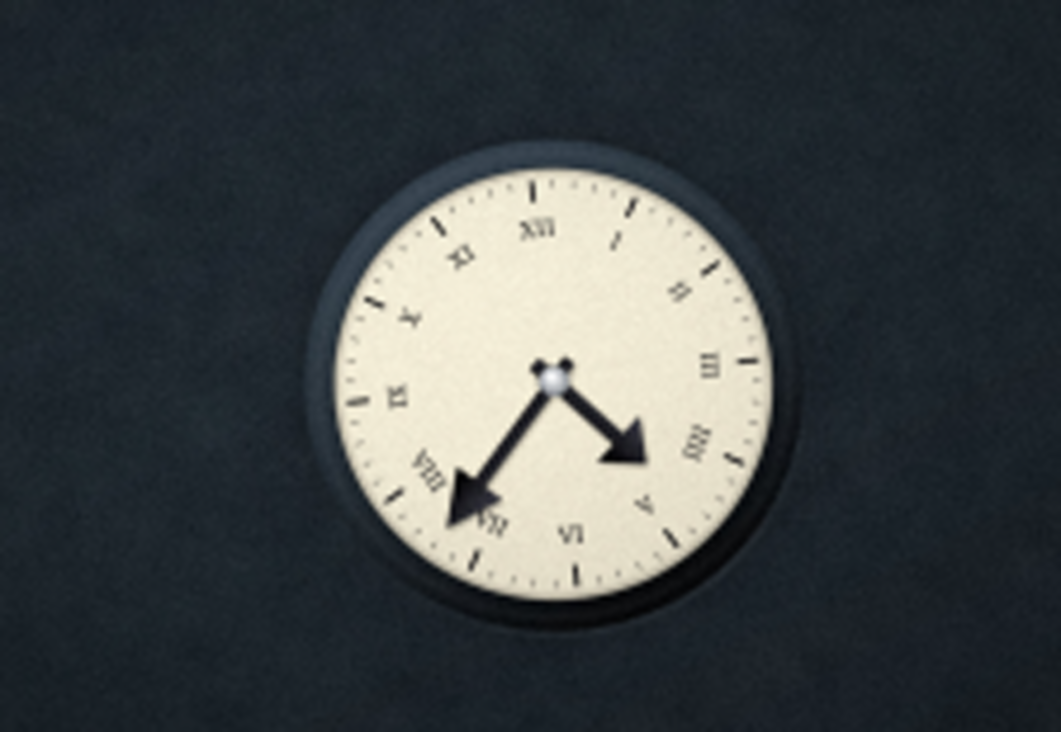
4h37
